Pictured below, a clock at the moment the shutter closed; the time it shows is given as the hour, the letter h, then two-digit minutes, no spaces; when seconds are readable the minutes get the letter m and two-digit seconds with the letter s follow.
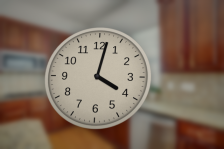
4h02
